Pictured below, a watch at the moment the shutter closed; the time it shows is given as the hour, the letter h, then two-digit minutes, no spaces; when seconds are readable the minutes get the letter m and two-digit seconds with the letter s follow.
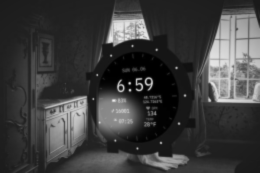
6h59
